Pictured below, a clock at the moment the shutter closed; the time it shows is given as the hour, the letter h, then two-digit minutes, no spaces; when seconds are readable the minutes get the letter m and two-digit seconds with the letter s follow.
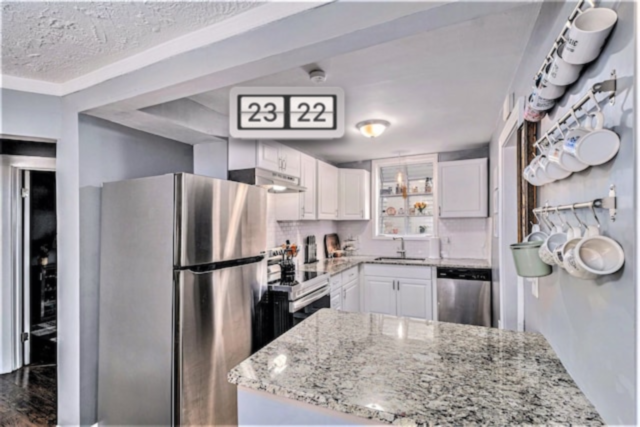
23h22
